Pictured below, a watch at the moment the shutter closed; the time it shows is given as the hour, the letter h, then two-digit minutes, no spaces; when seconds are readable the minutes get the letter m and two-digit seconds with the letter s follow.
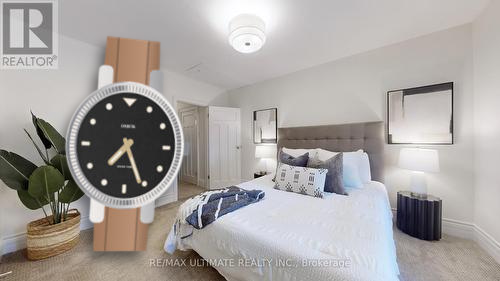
7h26
